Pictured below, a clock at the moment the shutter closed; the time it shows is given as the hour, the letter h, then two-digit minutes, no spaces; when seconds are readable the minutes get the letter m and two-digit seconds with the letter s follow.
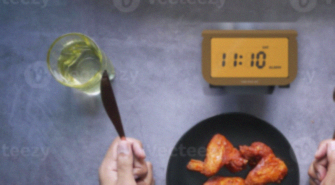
11h10
